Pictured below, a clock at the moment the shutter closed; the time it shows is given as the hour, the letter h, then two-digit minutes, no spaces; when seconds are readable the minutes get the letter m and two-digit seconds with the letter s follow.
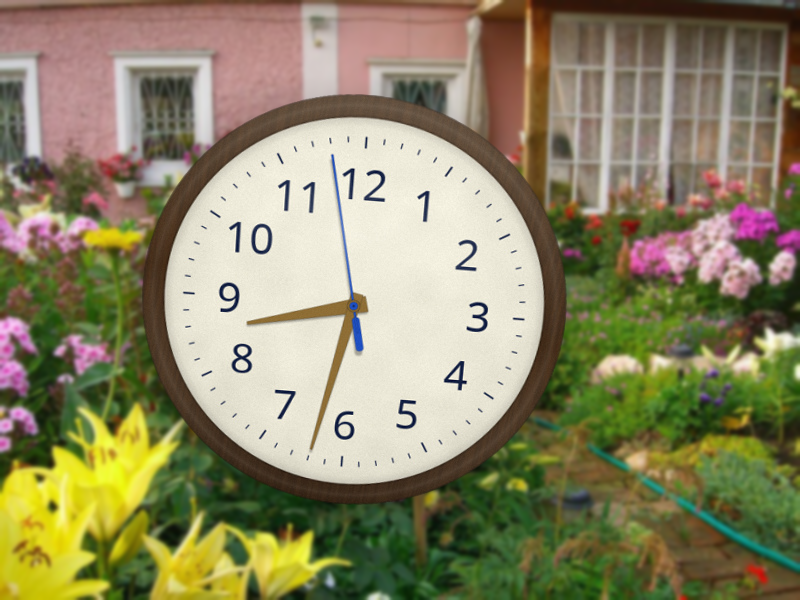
8h31m58s
